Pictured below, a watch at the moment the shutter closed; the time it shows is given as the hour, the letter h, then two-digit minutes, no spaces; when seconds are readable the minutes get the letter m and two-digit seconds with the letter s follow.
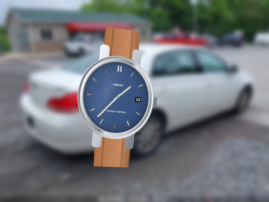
1h37
